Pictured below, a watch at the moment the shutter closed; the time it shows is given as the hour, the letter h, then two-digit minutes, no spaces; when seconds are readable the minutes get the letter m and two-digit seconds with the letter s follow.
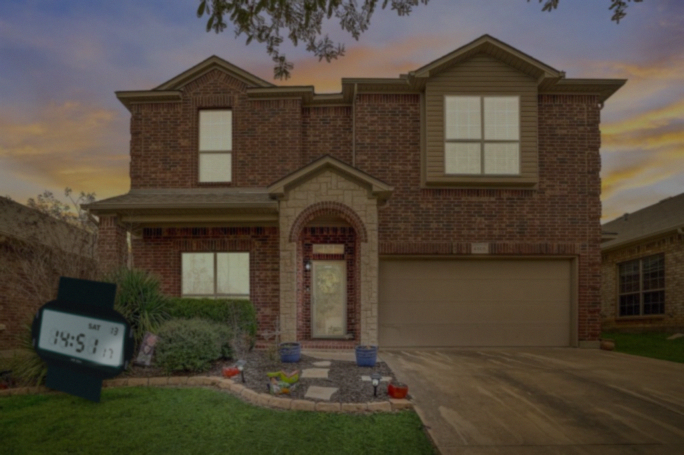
14h51m17s
